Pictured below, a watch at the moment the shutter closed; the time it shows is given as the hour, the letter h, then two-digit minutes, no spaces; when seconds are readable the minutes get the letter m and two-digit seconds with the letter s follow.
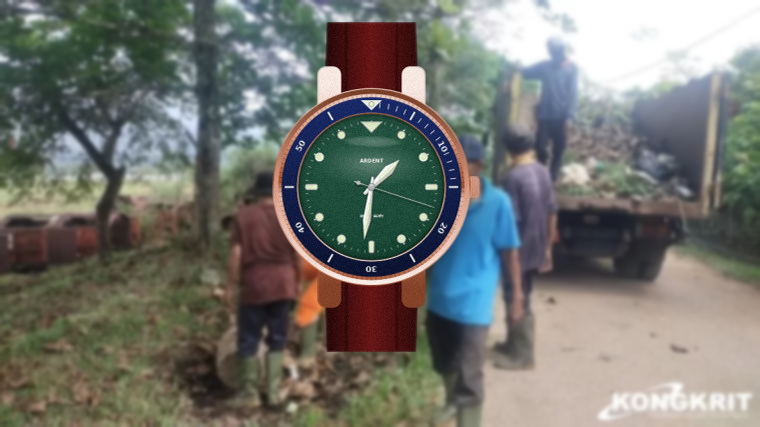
1h31m18s
